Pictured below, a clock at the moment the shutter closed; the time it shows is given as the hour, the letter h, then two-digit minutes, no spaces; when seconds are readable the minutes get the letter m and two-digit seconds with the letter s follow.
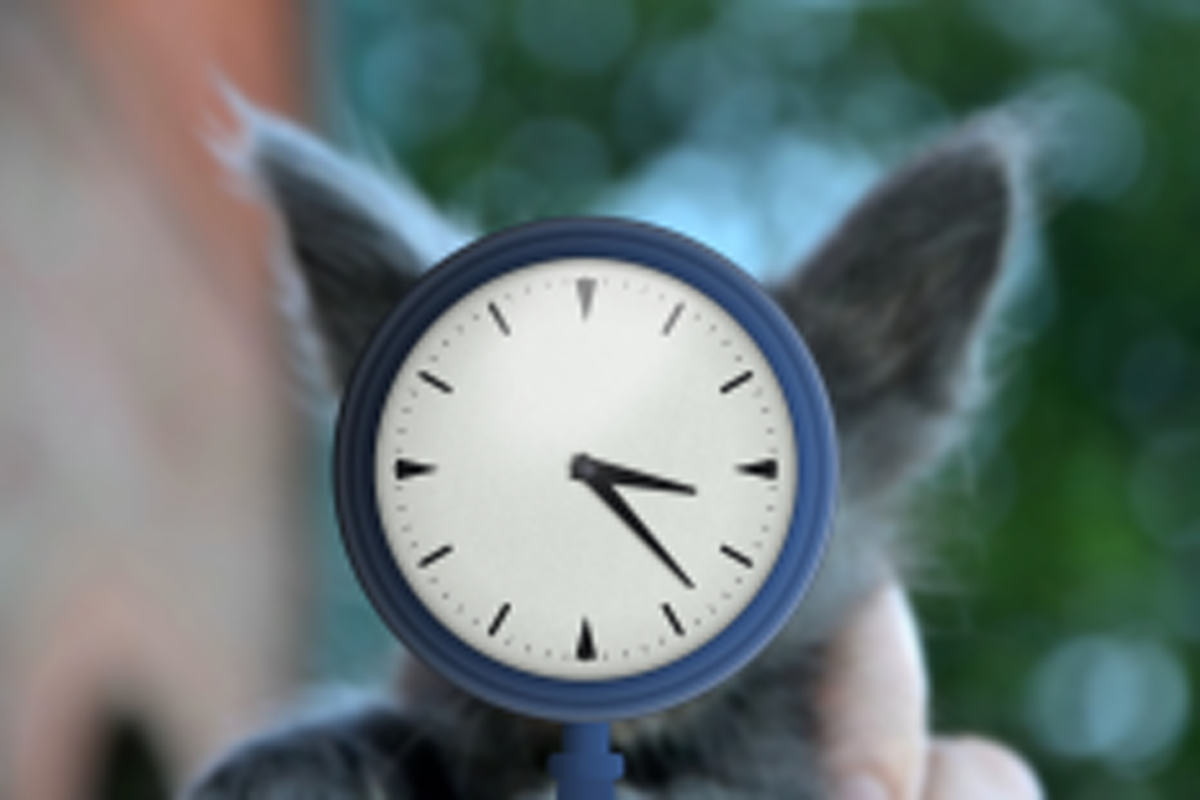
3h23
